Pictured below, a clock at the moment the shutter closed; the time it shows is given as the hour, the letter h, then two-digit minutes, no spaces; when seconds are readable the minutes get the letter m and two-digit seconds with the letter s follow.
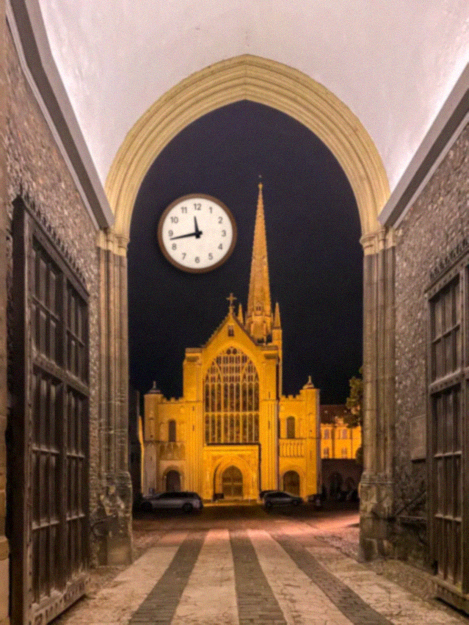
11h43
